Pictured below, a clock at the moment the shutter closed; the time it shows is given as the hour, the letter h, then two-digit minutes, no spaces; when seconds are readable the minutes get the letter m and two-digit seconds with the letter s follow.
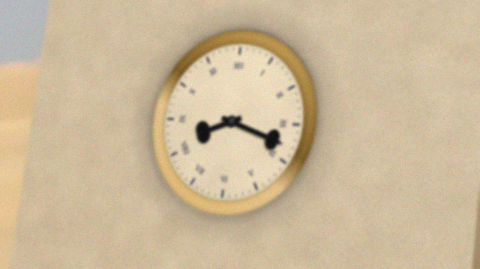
8h18
